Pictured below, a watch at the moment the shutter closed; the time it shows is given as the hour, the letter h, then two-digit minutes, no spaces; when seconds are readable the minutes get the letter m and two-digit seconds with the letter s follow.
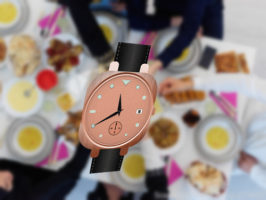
11h40
